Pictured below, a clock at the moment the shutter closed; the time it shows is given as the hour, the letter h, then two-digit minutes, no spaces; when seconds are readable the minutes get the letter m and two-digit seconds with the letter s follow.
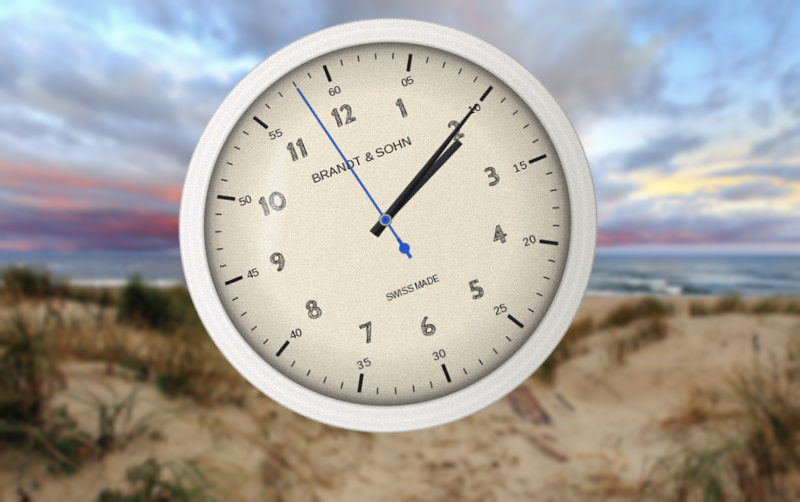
2h09m58s
